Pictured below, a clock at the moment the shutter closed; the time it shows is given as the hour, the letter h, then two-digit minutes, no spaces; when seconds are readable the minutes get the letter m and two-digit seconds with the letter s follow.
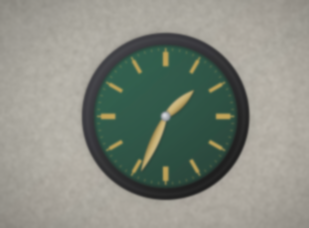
1h34
